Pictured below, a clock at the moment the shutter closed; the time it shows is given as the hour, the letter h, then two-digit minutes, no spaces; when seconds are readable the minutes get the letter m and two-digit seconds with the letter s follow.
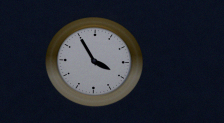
3h55
